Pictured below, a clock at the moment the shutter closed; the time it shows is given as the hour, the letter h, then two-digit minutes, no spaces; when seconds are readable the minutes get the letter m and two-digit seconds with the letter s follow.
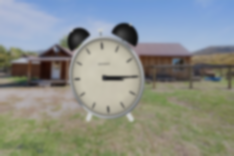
3h15
